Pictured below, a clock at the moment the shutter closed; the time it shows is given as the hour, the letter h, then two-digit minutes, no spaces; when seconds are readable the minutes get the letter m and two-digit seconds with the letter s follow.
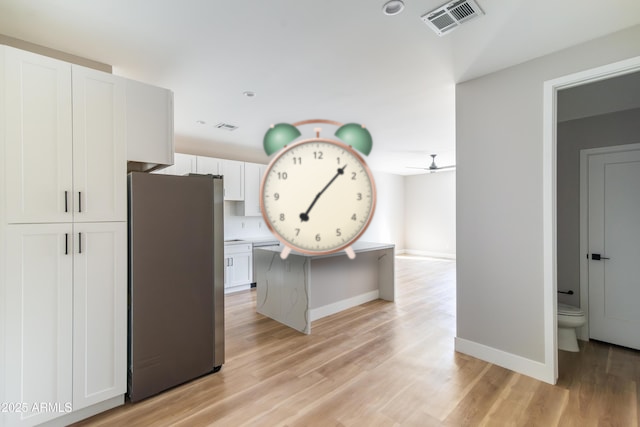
7h07
